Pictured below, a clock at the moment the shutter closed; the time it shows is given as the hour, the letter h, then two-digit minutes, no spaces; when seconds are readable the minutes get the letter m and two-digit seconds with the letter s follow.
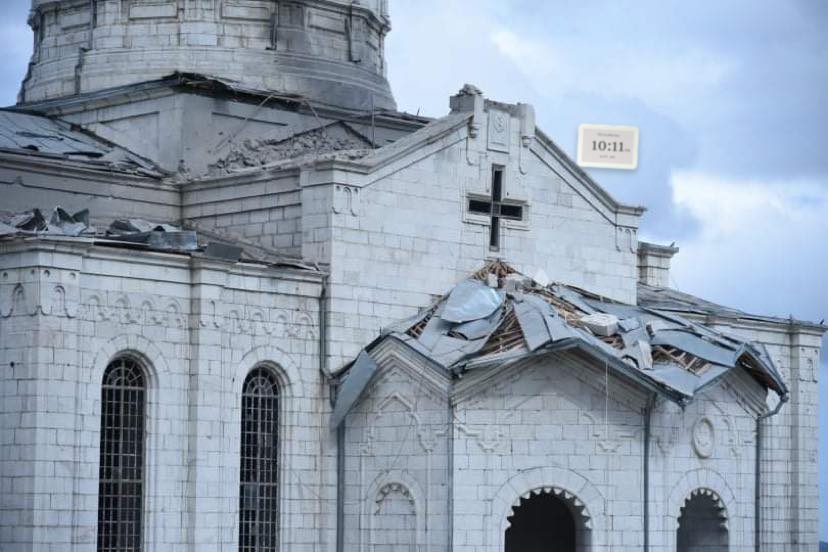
10h11
